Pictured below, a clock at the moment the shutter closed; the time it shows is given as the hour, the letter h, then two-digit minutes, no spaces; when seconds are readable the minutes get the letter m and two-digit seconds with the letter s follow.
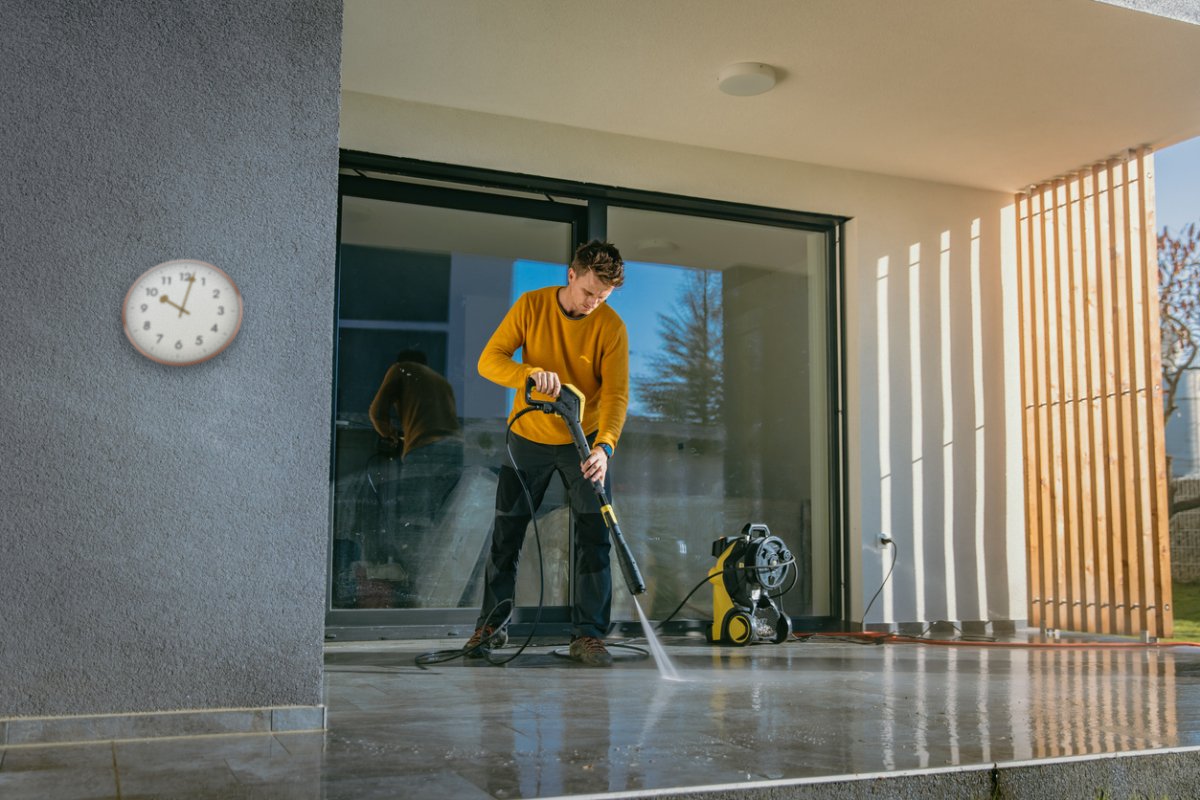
10h02
